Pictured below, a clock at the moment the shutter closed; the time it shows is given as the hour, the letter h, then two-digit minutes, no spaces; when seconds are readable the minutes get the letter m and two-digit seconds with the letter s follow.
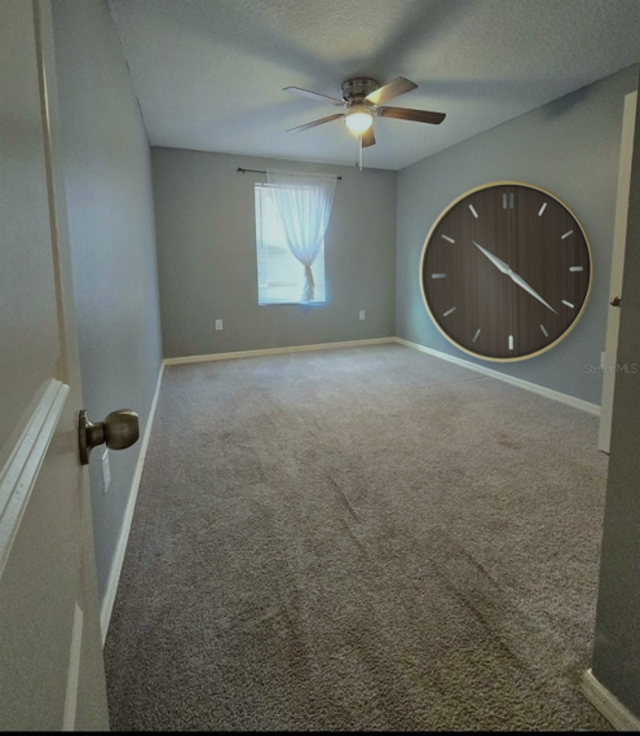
10h22
